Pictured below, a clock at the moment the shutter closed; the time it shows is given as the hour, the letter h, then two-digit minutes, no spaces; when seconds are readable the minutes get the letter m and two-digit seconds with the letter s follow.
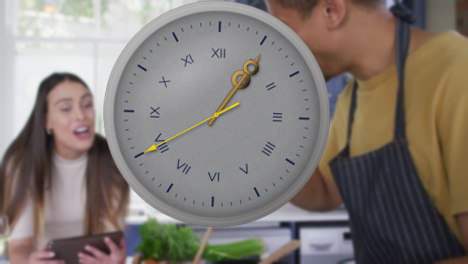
1h05m40s
